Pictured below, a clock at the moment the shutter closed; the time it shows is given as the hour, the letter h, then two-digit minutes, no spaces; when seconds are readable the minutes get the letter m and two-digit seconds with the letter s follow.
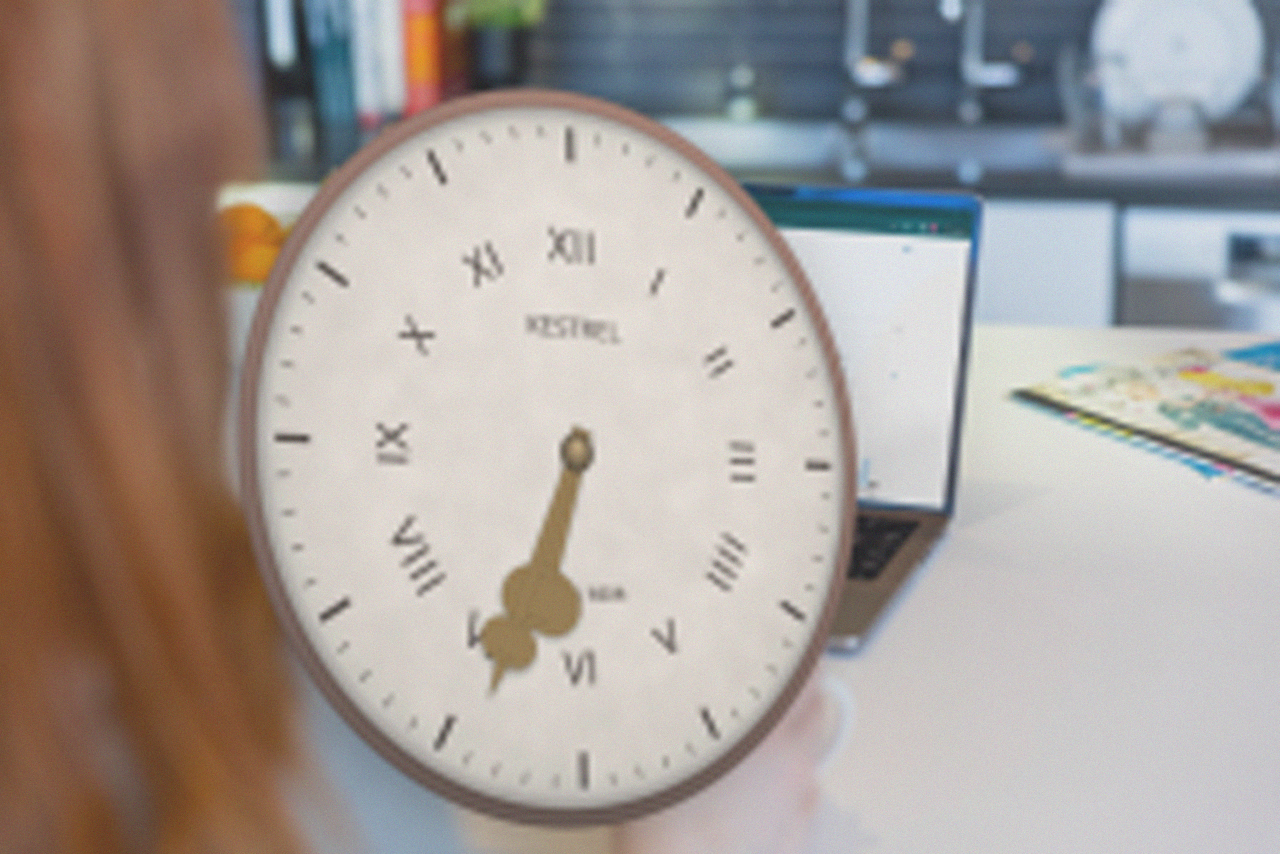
6h34
